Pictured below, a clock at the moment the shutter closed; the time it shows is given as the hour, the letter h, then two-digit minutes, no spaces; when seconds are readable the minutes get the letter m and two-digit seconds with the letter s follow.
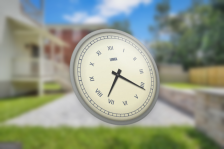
7h21
